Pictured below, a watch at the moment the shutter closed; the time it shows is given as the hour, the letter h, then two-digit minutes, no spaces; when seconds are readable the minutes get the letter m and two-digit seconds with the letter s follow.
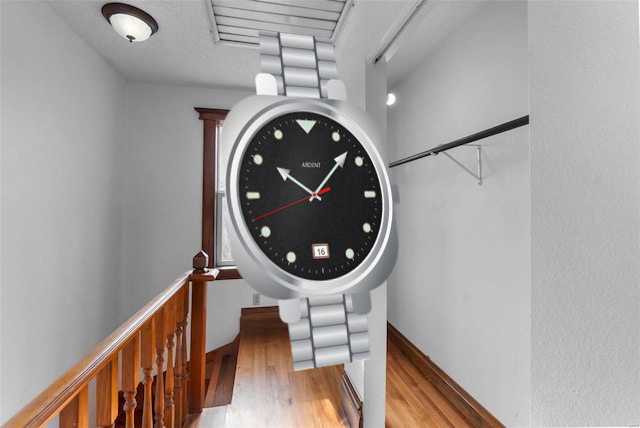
10h07m42s
